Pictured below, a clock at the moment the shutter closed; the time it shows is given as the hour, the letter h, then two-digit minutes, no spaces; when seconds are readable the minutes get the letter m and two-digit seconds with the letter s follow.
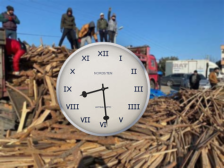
8h29
